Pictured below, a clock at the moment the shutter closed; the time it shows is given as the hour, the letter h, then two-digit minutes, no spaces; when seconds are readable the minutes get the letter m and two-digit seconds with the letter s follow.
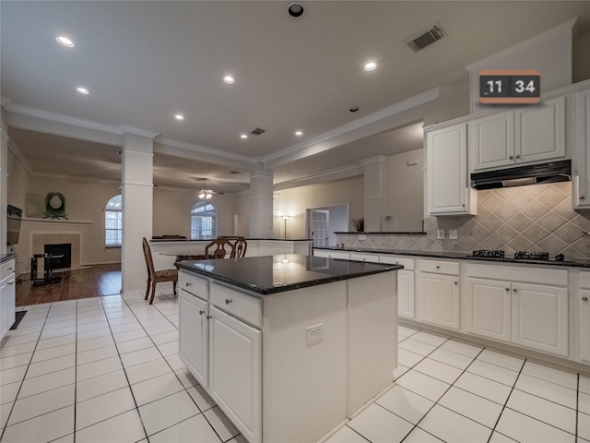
11h34
